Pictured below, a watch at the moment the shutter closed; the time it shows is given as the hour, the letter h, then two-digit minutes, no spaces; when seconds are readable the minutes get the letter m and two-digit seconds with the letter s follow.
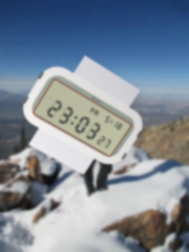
23h03
